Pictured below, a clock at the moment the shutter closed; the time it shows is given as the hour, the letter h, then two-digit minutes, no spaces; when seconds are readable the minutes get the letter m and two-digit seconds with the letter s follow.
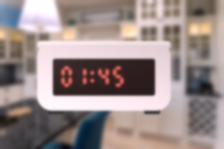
1h45
